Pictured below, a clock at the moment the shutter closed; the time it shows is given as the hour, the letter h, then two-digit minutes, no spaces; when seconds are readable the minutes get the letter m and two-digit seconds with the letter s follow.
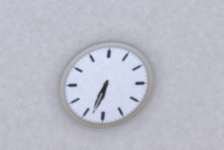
6h33
